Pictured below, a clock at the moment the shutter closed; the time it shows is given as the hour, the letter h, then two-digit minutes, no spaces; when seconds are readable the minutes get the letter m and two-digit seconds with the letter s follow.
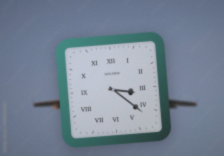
3h22
